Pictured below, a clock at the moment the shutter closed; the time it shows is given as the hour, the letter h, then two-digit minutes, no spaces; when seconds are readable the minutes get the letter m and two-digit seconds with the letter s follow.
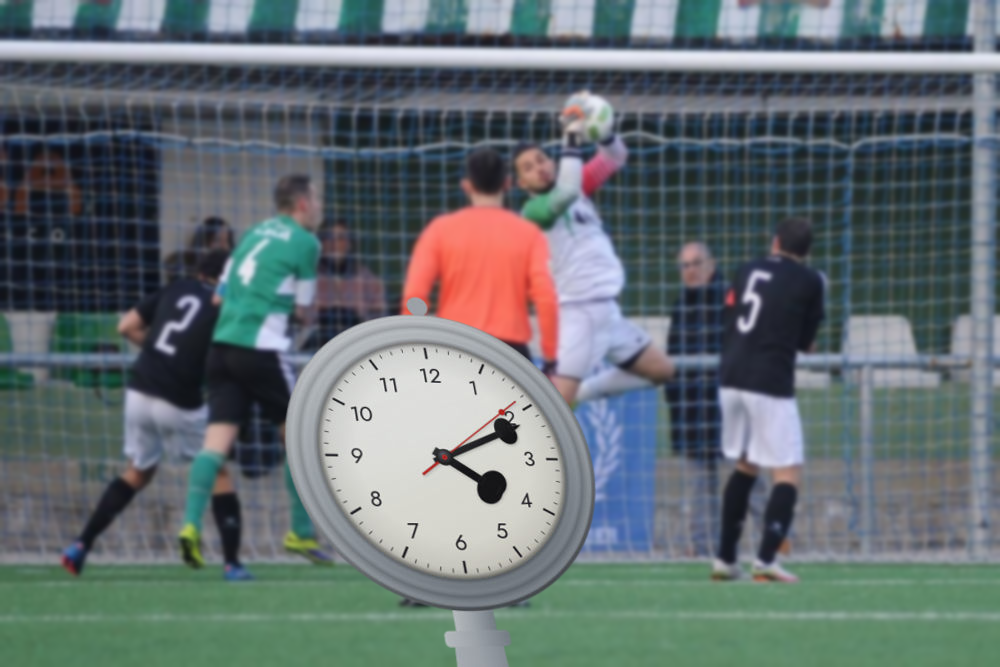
4h11m09s
